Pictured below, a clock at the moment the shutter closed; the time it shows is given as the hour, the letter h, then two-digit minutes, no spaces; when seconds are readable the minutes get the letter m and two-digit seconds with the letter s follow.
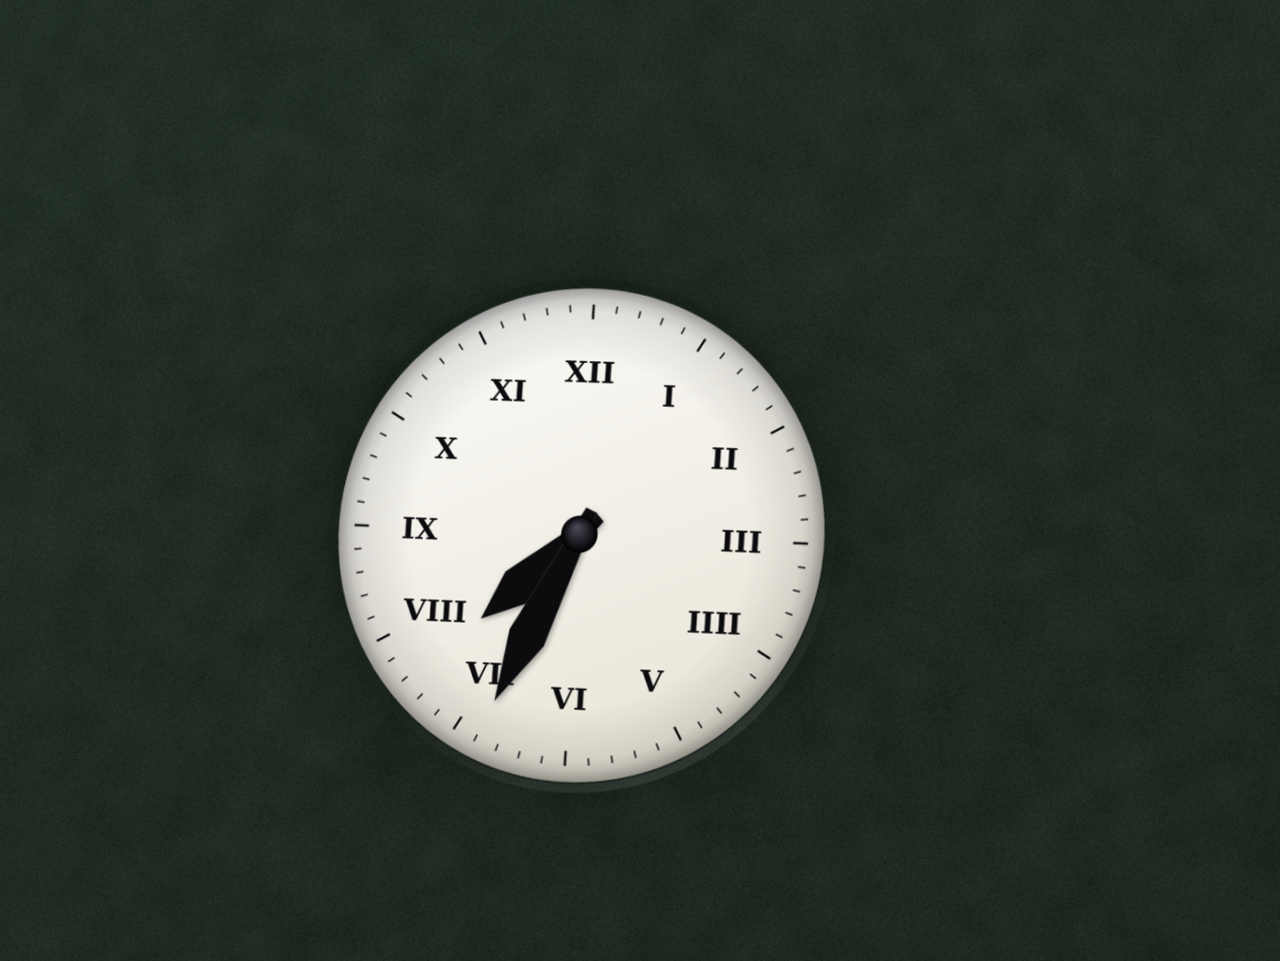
7h34
